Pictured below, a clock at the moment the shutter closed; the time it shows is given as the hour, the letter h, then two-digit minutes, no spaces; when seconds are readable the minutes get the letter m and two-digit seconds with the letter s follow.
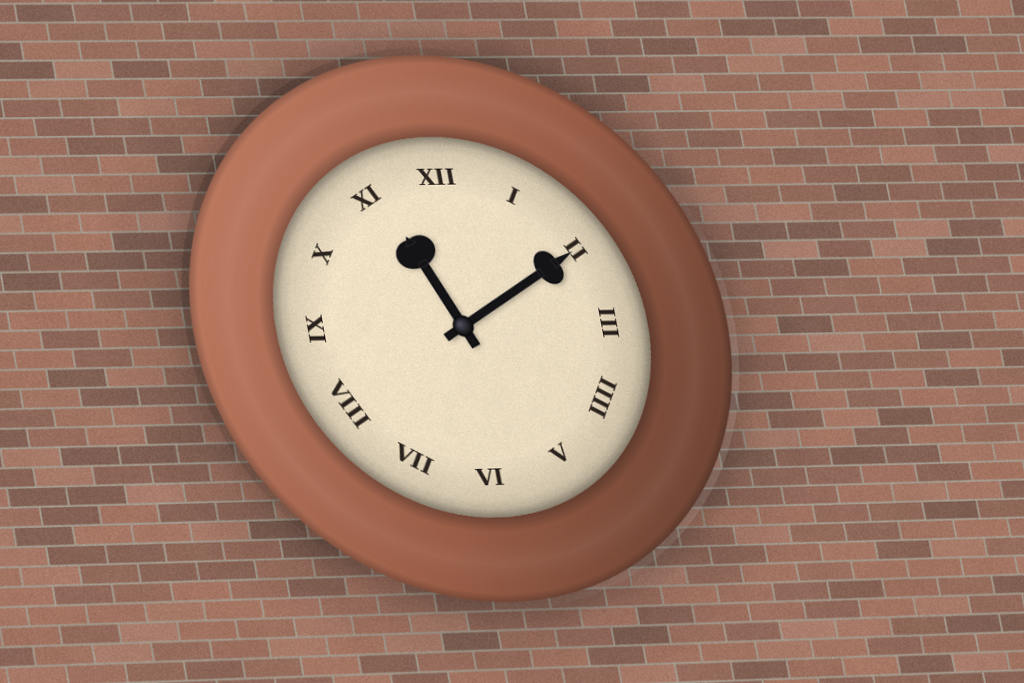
11h10
